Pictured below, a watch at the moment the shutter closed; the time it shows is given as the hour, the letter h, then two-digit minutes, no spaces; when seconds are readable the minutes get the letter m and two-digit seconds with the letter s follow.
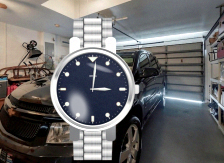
3h01
